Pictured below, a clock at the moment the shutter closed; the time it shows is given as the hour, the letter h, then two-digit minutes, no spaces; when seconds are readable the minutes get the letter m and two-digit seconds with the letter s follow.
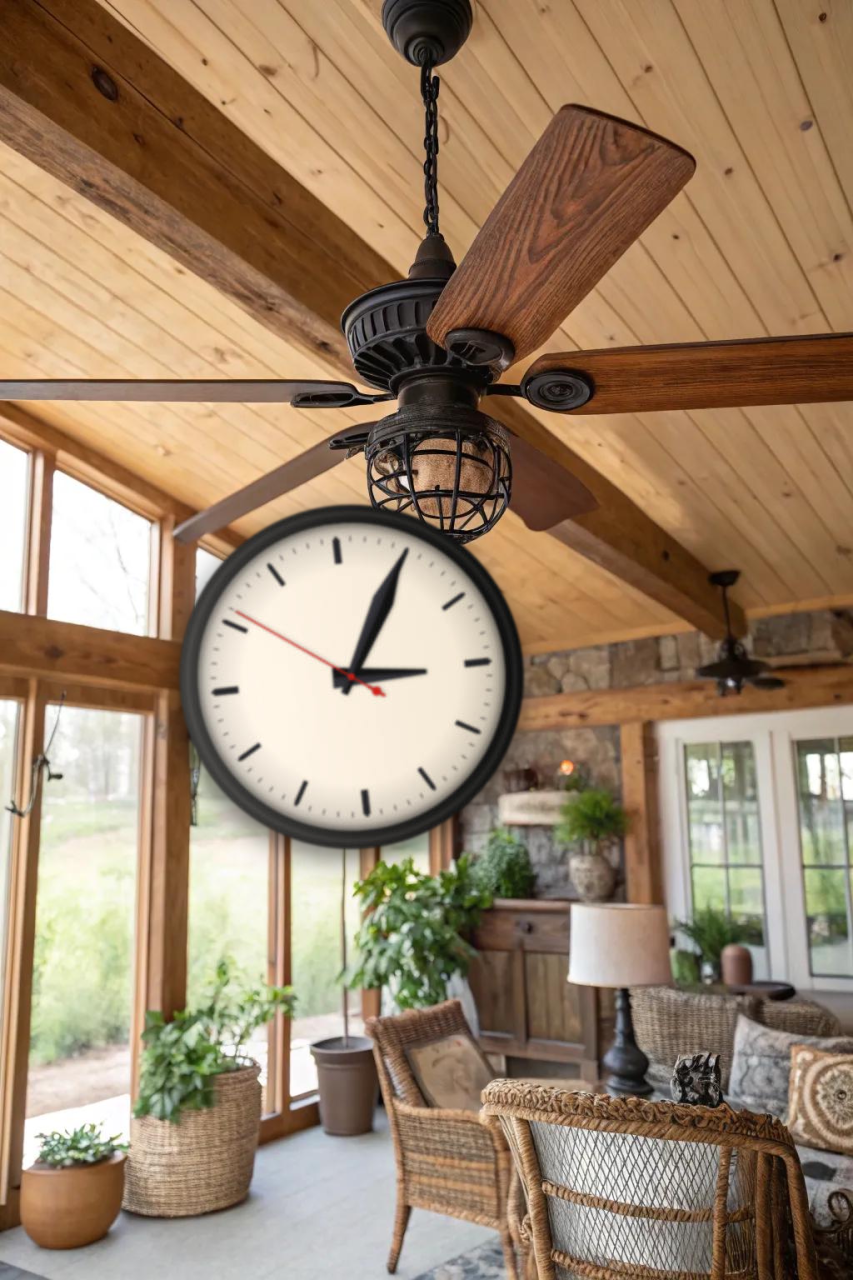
3h04m51s
